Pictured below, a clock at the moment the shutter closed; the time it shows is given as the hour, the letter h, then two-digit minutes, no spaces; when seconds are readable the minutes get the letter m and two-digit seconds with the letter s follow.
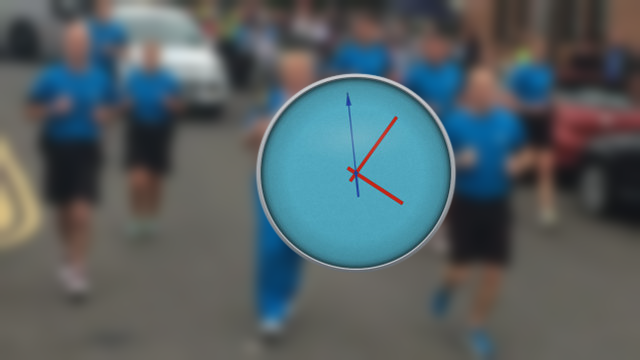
4h05m59s
